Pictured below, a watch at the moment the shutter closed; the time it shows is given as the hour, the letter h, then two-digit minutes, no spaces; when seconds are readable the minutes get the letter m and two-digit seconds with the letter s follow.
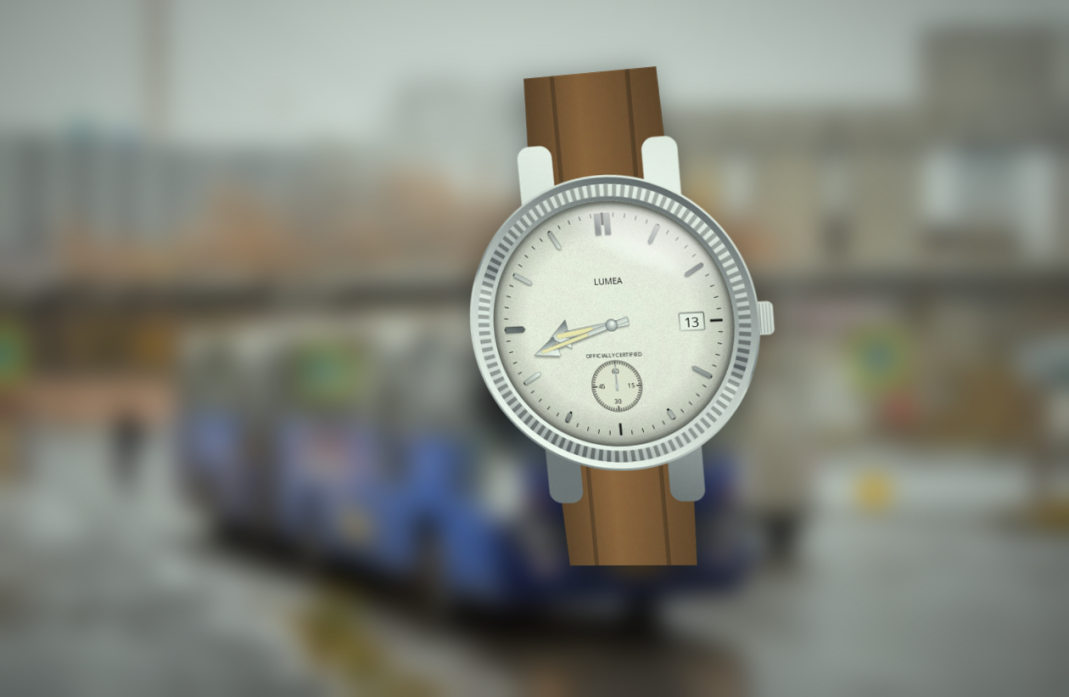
8h42
